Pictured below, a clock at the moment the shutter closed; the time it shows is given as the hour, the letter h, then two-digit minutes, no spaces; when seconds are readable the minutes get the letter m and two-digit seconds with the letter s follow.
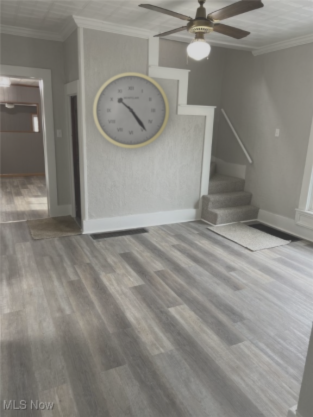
10h24
